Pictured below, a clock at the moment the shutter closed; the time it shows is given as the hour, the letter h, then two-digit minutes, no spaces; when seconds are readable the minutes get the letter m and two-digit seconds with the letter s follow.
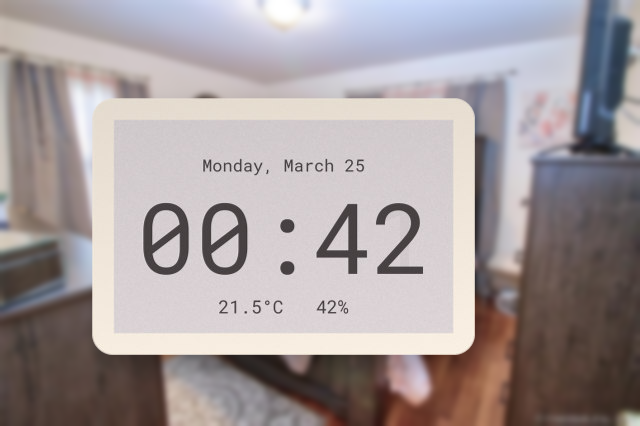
0h42
